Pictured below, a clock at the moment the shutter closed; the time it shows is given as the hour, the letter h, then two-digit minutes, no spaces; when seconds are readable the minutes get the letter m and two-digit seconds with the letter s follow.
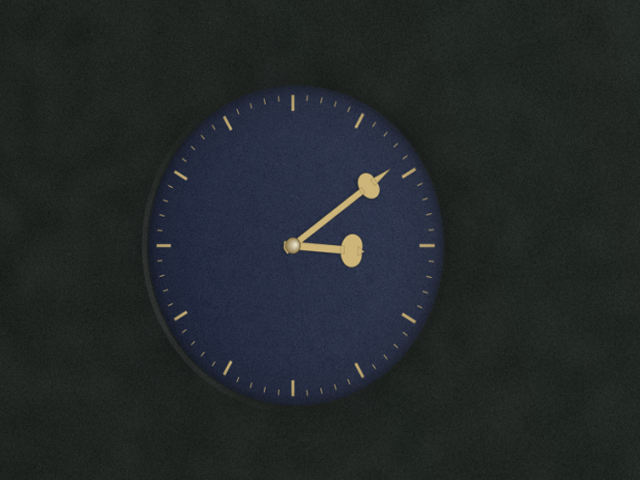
3h09
